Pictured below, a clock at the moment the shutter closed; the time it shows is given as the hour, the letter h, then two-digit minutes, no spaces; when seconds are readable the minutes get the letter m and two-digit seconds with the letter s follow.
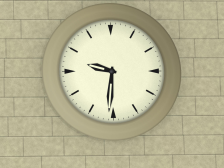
9h31
